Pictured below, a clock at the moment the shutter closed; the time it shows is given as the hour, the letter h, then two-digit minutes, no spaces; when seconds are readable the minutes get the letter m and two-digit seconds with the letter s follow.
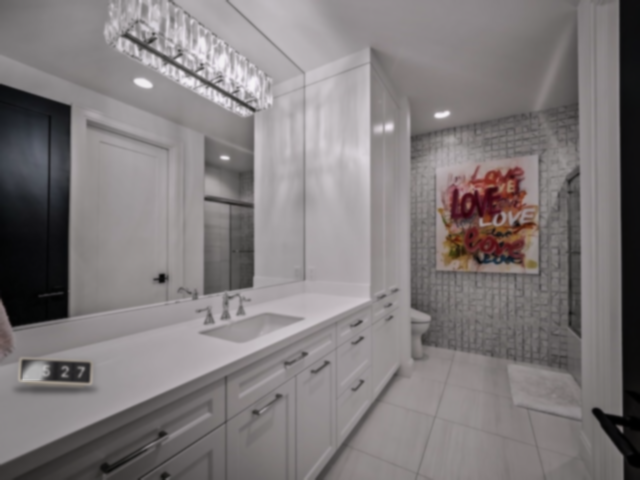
5h27
